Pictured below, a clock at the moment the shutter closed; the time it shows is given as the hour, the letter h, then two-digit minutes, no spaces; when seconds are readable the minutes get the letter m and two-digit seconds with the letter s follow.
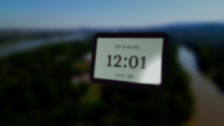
12h01
